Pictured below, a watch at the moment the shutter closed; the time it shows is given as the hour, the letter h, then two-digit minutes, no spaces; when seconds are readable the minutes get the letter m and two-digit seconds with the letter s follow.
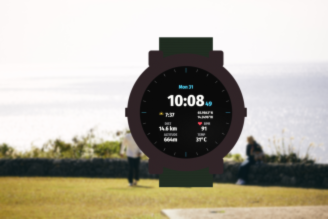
10h08
